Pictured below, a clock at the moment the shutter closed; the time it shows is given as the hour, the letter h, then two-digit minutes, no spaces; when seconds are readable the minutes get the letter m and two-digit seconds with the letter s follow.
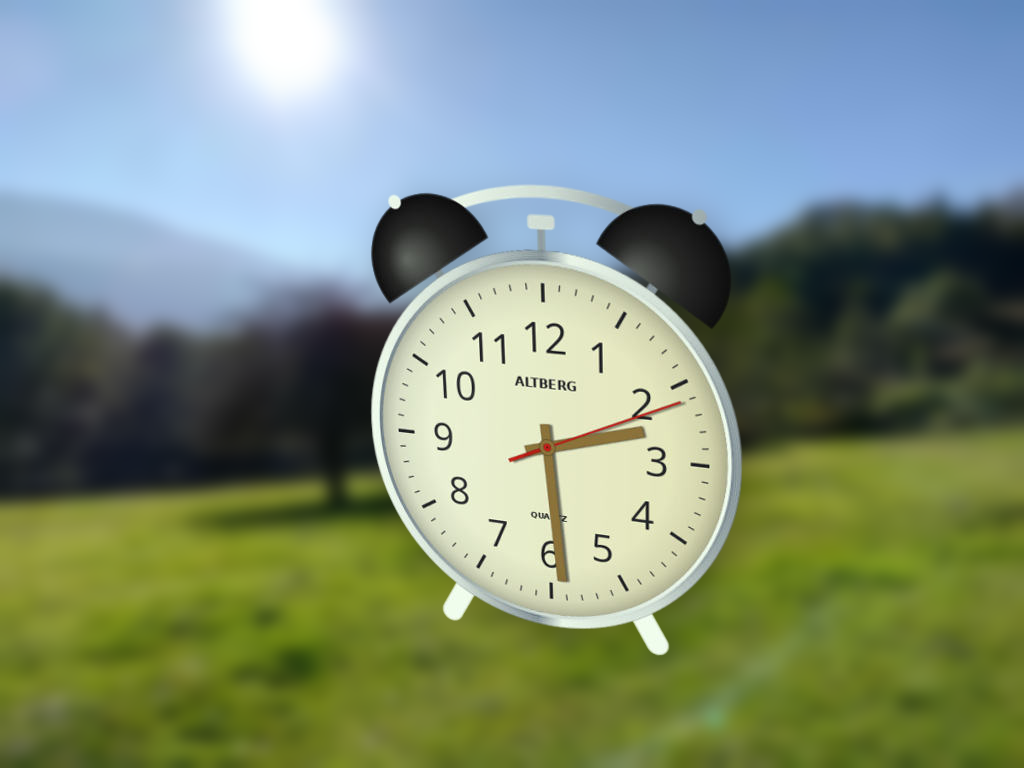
2h29m11s
